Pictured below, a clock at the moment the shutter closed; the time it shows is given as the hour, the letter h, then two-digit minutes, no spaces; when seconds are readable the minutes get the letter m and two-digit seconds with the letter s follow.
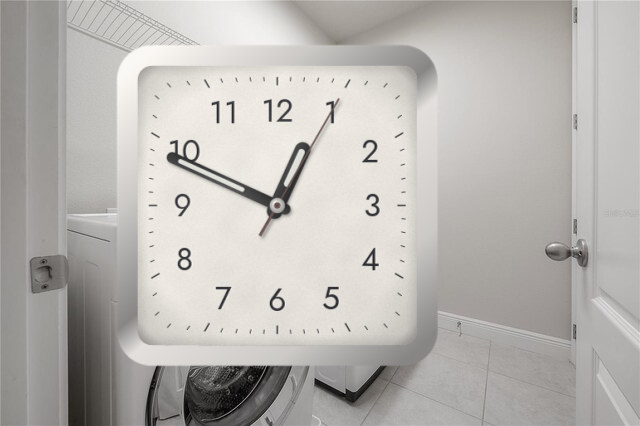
12h49m05s
